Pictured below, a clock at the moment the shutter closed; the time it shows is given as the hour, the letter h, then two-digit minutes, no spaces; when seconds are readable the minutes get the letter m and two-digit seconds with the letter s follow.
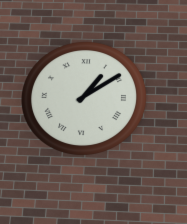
1h09
